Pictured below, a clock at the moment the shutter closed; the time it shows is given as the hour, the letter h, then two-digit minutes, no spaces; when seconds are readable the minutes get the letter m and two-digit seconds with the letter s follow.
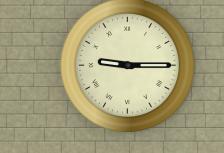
9h15
